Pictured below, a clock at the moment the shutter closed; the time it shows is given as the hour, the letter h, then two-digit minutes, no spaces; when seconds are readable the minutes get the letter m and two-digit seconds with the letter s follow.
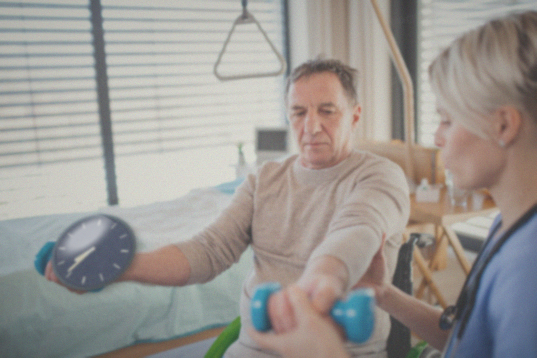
7h36
